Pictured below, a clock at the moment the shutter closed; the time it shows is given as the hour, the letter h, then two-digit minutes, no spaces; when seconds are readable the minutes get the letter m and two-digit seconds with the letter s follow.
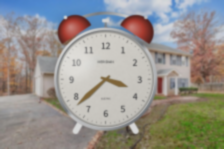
3h38
